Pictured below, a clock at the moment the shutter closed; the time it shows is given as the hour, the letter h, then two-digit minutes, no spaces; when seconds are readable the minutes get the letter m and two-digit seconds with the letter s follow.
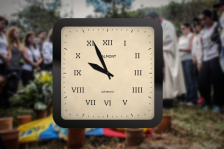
9h56
